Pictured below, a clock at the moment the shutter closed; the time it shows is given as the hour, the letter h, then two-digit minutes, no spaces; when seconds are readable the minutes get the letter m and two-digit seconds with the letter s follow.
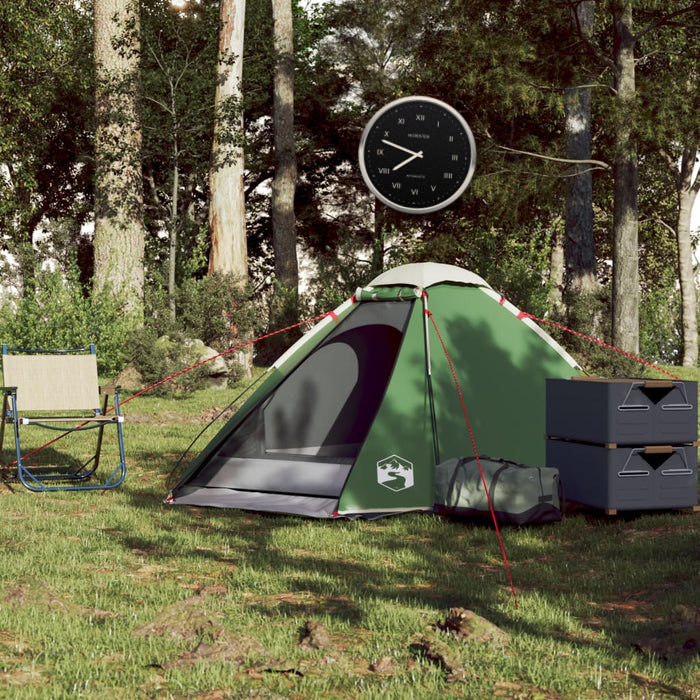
7h48
